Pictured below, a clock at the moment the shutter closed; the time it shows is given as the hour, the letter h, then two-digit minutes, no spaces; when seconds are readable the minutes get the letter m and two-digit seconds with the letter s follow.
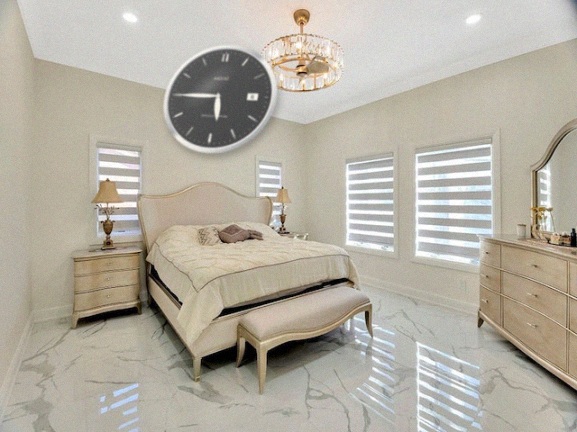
5h45
